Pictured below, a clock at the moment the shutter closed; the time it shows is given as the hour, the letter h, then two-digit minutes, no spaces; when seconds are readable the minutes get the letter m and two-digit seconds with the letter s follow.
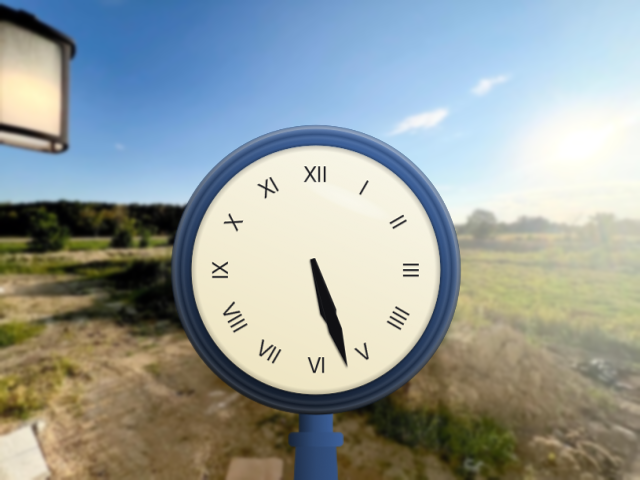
5h27
